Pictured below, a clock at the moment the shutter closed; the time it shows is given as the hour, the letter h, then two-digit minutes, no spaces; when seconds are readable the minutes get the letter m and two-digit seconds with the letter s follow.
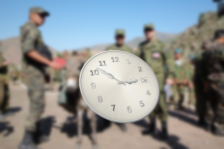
2h52
